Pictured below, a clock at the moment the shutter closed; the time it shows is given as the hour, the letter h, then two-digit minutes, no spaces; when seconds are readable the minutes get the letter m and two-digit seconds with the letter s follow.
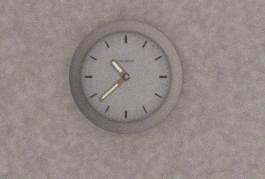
10h38
